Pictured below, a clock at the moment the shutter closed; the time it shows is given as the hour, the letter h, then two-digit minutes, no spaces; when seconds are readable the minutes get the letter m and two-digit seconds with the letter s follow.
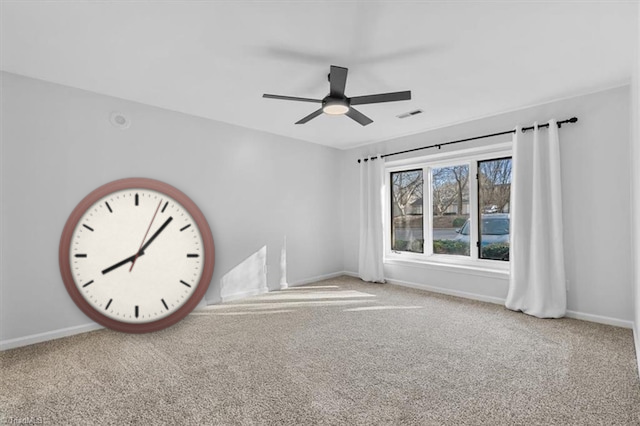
8h07m04s
